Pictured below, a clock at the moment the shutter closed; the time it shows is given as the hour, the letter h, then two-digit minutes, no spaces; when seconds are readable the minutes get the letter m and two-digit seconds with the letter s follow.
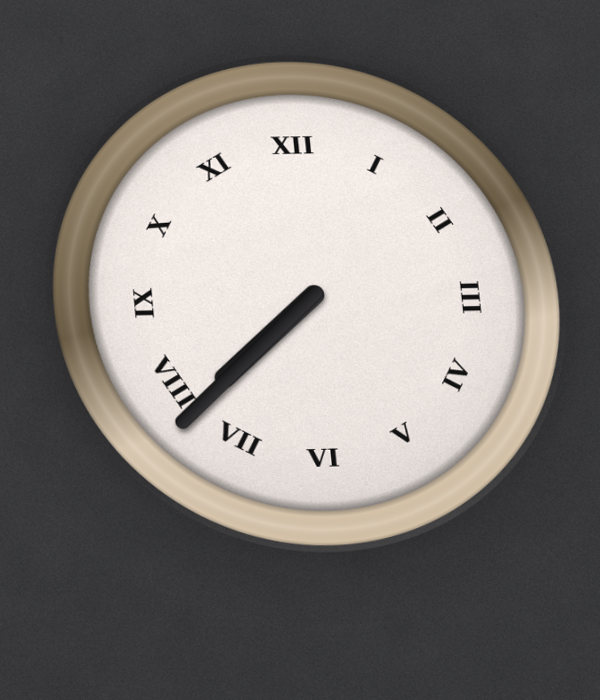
7h38
